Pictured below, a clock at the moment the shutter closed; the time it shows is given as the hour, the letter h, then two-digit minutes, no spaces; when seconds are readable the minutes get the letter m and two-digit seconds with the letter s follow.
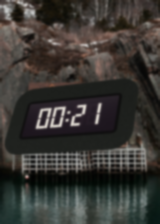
0h21
